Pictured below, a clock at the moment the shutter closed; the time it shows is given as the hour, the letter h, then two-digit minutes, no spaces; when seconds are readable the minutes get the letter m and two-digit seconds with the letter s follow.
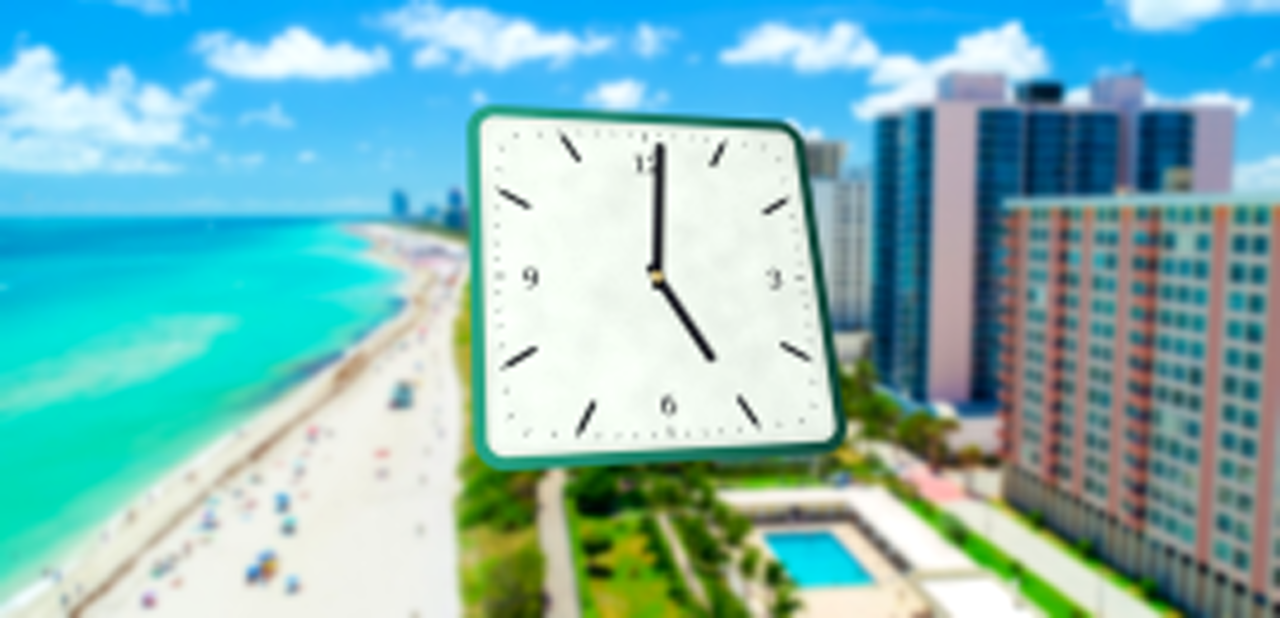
5h01
